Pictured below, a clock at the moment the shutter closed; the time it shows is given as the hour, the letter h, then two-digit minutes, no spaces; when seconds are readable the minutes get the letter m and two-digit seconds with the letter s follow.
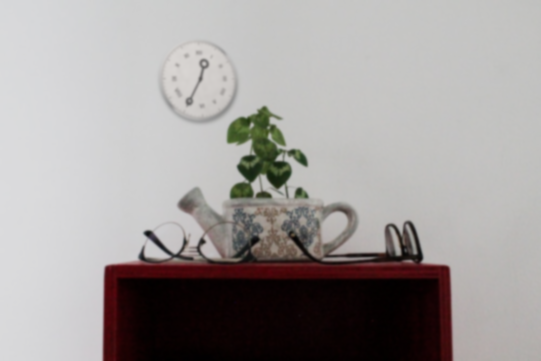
12h35
